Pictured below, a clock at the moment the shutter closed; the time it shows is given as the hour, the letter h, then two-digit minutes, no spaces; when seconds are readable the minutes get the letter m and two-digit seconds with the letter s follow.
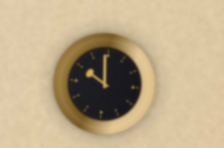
9h59
